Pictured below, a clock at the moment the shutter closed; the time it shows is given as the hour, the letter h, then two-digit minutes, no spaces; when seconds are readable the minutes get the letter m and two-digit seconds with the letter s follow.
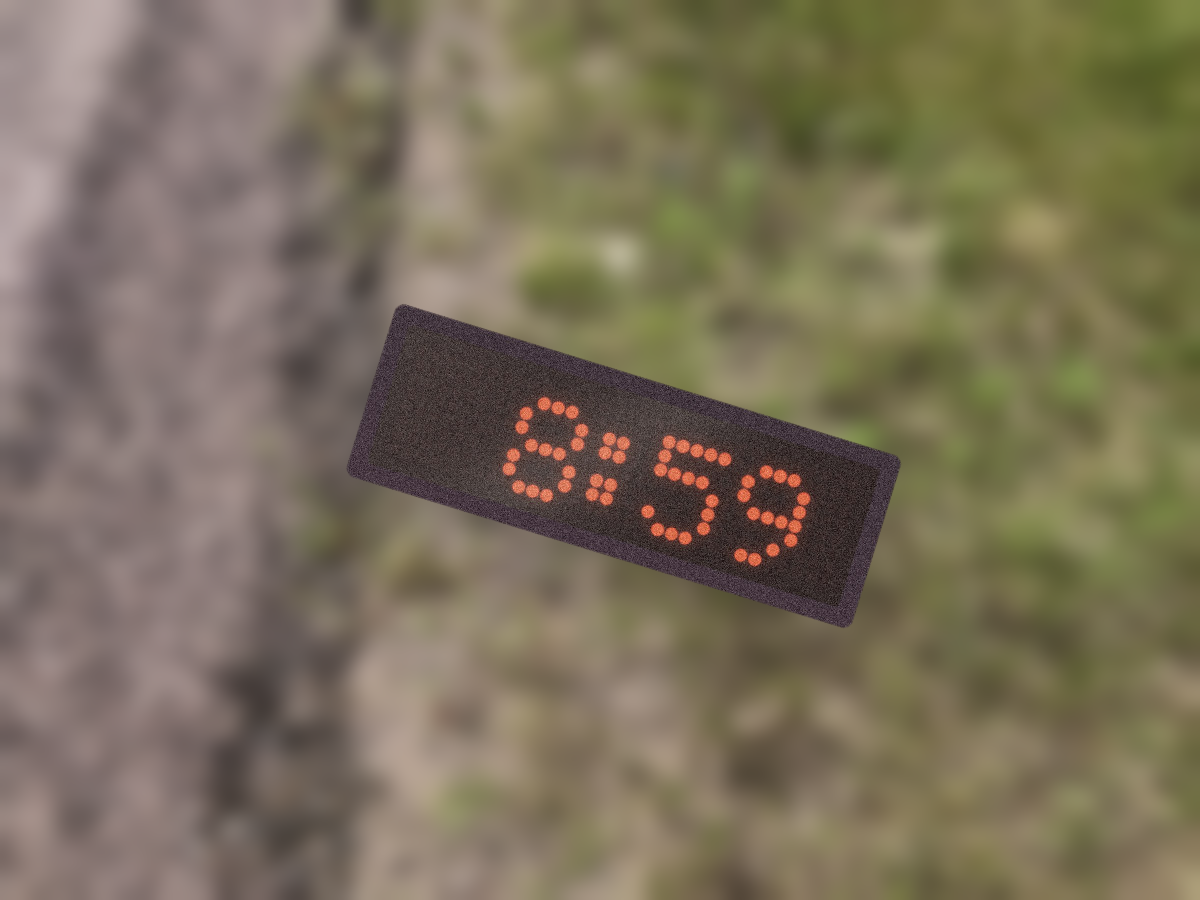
8h59
